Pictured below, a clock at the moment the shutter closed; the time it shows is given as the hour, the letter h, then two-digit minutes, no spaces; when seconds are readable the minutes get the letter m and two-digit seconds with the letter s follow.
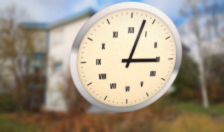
3h03
